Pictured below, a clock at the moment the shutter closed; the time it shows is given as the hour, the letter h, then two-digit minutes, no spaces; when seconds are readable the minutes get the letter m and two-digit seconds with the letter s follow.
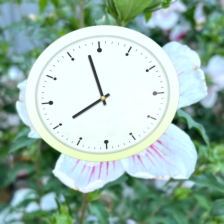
7h58
